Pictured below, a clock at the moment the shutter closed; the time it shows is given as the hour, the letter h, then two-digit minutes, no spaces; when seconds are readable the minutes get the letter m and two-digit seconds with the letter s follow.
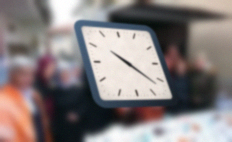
10h22
